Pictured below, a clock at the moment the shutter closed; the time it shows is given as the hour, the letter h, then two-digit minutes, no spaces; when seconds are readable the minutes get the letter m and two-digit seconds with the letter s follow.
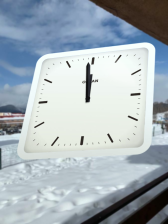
11h59
